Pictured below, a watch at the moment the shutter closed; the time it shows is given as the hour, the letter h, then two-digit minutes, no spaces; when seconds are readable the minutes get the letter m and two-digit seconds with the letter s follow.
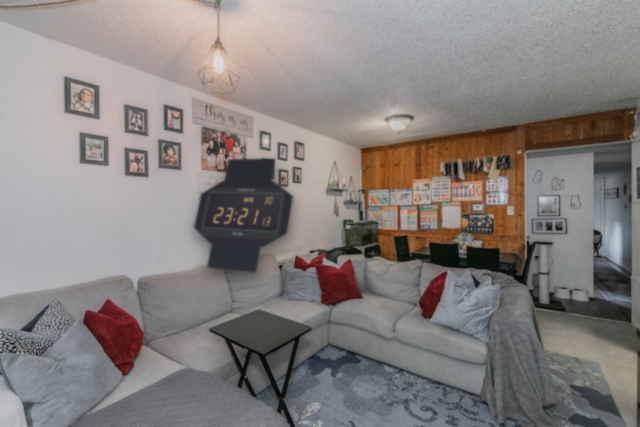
23h21
